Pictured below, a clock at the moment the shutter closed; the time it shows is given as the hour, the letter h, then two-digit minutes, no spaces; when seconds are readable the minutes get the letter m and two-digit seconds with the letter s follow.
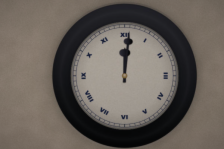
12h01
